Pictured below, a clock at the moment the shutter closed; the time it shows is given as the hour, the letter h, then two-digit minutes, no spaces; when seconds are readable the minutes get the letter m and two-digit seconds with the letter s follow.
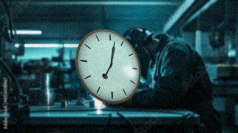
7h02
